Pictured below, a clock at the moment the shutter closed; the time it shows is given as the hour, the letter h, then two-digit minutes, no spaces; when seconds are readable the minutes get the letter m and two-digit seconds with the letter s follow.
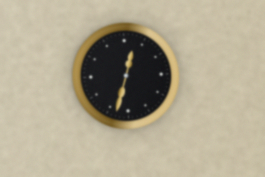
12h33
